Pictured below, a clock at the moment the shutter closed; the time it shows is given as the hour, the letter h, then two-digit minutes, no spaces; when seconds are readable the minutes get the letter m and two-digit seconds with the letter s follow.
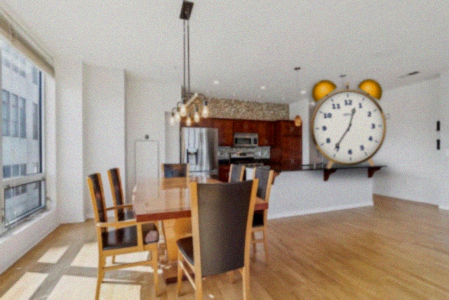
12h36
